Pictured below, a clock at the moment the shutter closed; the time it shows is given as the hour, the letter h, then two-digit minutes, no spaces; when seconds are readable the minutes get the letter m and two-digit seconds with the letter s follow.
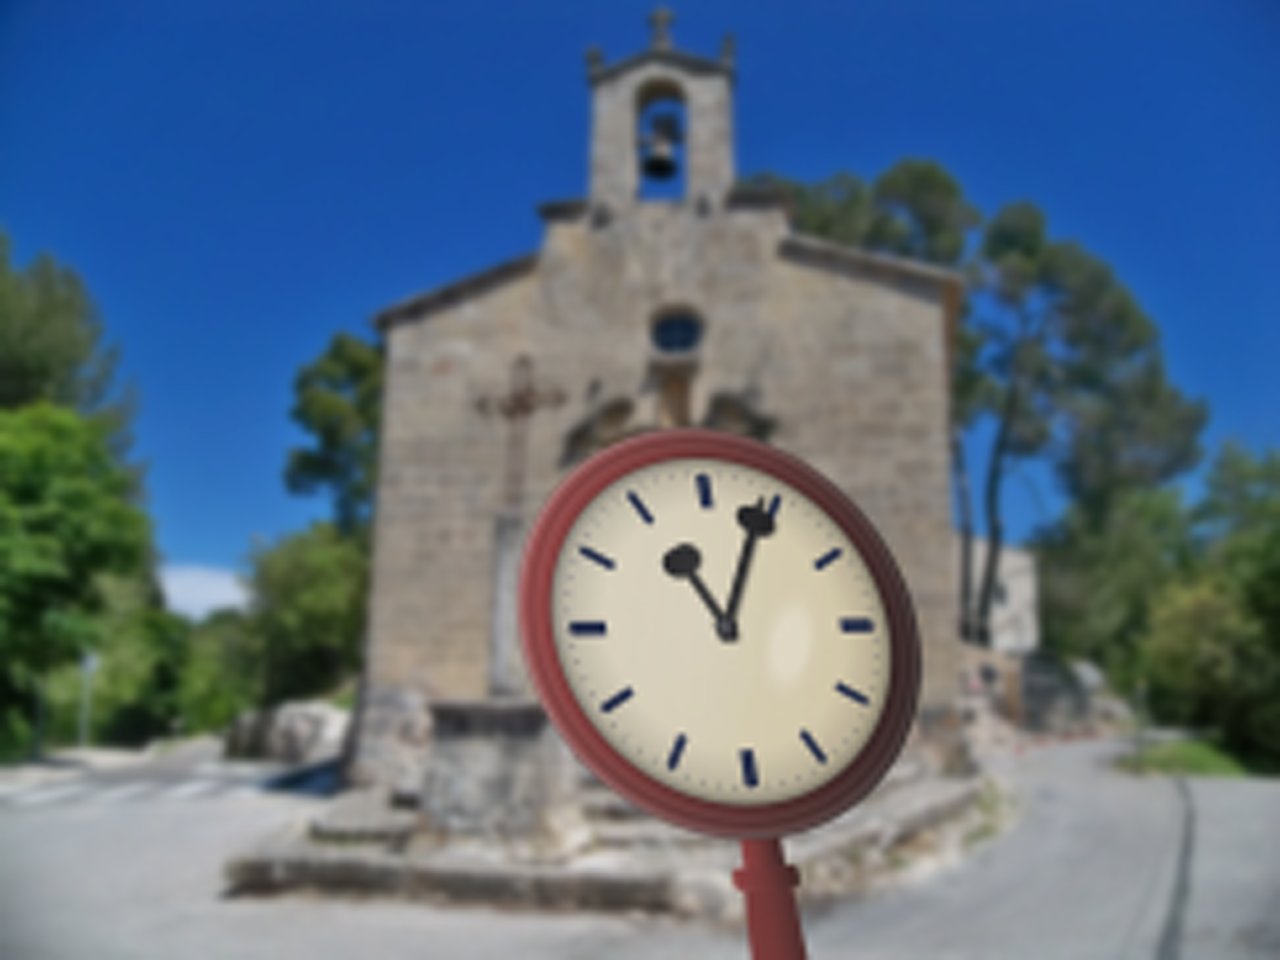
11h04
